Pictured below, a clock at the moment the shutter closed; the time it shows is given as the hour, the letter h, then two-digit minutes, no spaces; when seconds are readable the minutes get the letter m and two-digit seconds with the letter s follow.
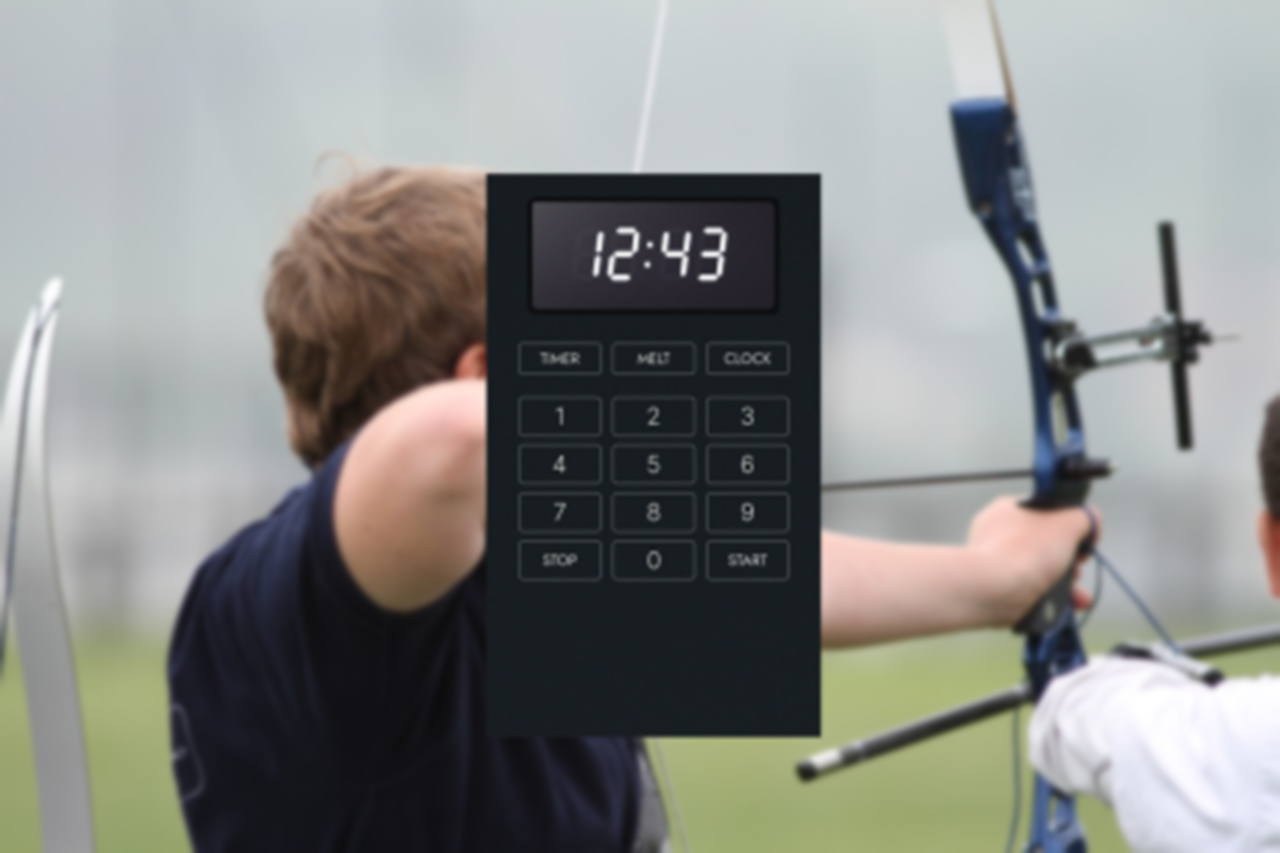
12h43
